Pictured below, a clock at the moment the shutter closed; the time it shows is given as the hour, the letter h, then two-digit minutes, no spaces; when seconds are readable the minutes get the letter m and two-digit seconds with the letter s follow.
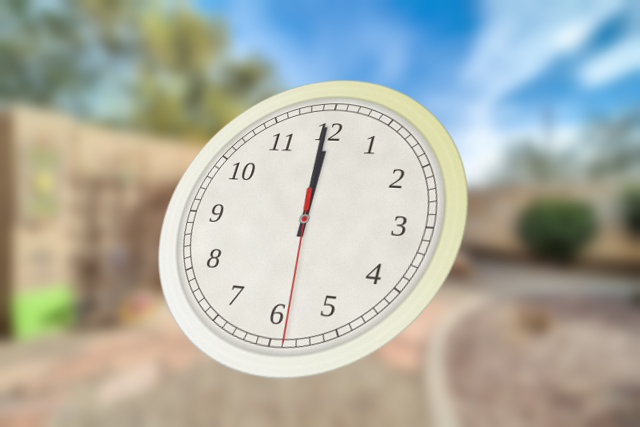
11h59m29s
